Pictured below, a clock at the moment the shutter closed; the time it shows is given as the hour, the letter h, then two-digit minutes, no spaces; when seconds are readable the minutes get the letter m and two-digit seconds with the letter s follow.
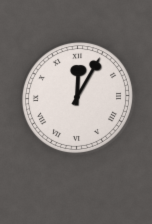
12h05
